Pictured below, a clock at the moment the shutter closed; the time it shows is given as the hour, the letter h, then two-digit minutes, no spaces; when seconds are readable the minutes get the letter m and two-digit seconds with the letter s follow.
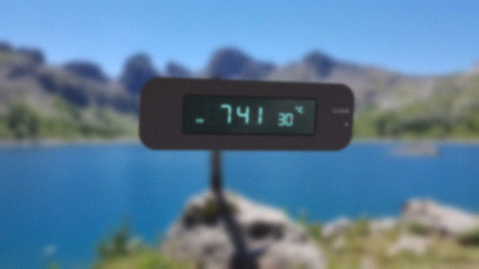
7h41
